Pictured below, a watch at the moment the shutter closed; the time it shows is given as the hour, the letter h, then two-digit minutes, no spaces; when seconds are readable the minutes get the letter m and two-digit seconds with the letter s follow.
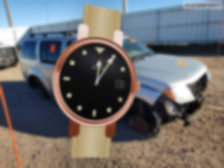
12h05
